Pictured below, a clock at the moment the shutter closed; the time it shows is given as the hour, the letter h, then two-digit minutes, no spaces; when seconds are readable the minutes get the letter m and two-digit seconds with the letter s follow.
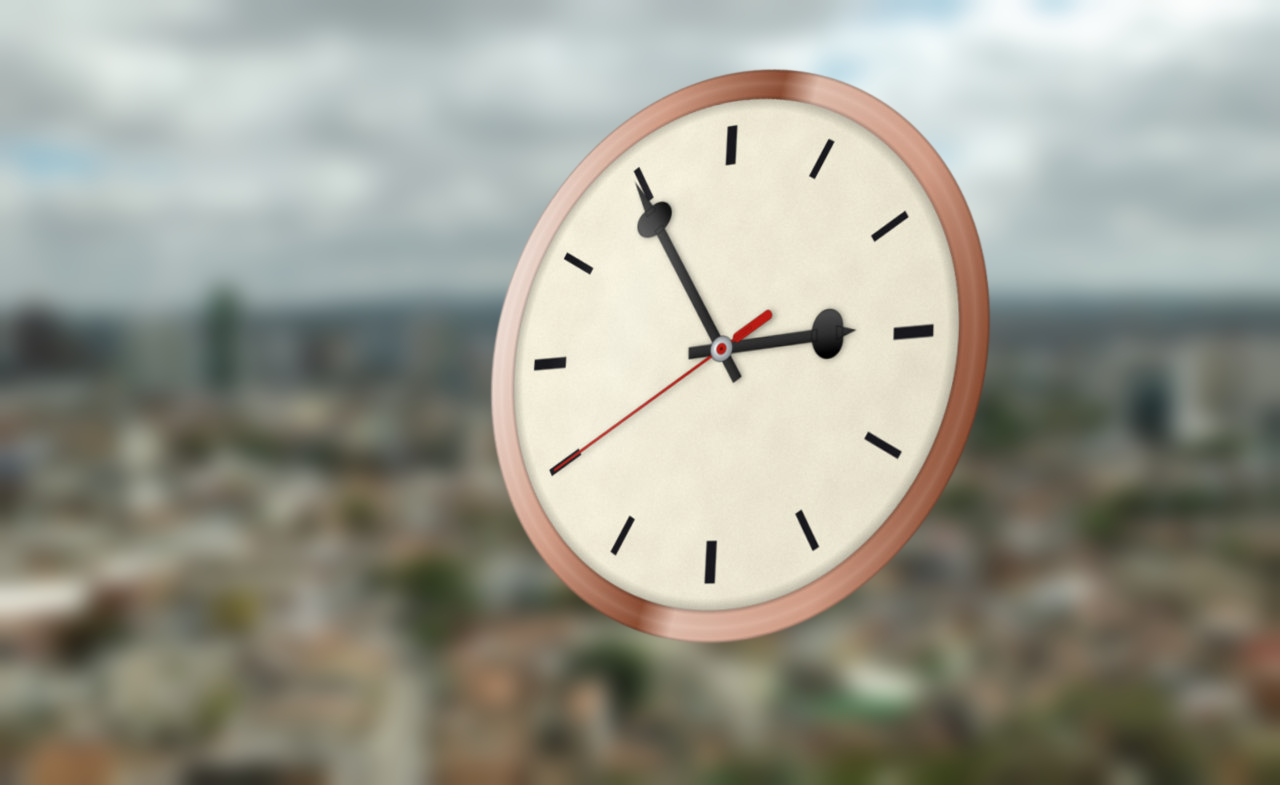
2h54m40s
